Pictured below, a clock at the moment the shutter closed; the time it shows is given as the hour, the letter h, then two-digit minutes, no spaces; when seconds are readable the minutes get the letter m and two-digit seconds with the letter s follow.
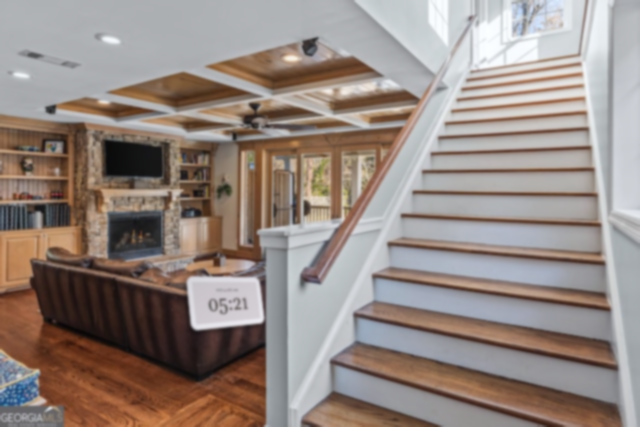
5h21
